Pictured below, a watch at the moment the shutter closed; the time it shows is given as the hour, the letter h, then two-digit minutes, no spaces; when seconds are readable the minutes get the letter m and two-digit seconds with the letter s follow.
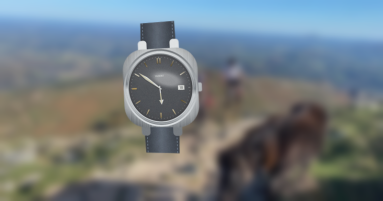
5h51
